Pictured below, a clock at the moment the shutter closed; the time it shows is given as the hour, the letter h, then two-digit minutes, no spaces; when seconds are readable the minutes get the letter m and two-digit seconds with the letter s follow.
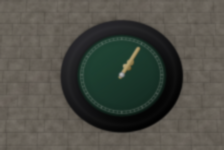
1h05
